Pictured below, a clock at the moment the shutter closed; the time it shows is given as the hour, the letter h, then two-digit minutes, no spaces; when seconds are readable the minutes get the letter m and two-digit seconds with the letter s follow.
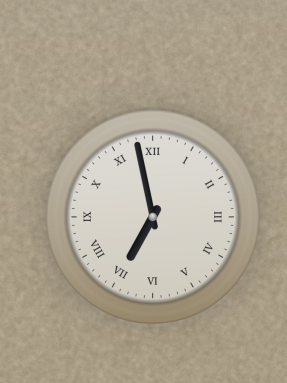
6h58
